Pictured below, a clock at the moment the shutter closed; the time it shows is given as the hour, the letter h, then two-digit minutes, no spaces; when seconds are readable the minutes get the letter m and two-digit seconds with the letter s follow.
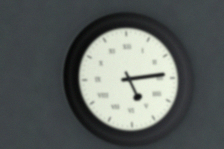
5h14
